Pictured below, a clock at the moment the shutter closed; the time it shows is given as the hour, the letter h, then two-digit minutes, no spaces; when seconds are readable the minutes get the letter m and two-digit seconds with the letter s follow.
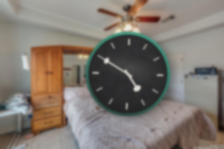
4h50
